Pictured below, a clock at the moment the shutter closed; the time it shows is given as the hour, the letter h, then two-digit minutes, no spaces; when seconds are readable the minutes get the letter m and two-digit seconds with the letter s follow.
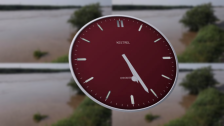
5h26
